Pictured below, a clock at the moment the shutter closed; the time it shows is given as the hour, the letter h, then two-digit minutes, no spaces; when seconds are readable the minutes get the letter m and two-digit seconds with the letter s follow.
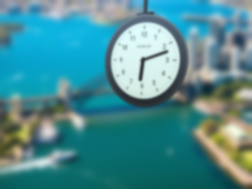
6h12
